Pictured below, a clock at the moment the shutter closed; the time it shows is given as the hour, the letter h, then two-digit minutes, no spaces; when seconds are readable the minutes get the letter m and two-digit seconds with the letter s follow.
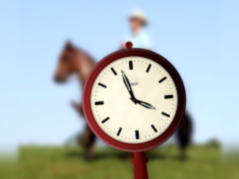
3h57
